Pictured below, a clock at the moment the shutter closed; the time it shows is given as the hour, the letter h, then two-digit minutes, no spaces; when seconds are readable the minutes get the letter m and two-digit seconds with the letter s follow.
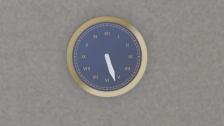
5h27
